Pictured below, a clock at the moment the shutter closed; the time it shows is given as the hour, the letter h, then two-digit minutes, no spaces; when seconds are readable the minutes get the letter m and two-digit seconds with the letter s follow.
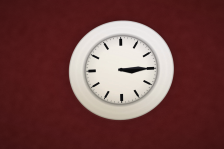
3h15
